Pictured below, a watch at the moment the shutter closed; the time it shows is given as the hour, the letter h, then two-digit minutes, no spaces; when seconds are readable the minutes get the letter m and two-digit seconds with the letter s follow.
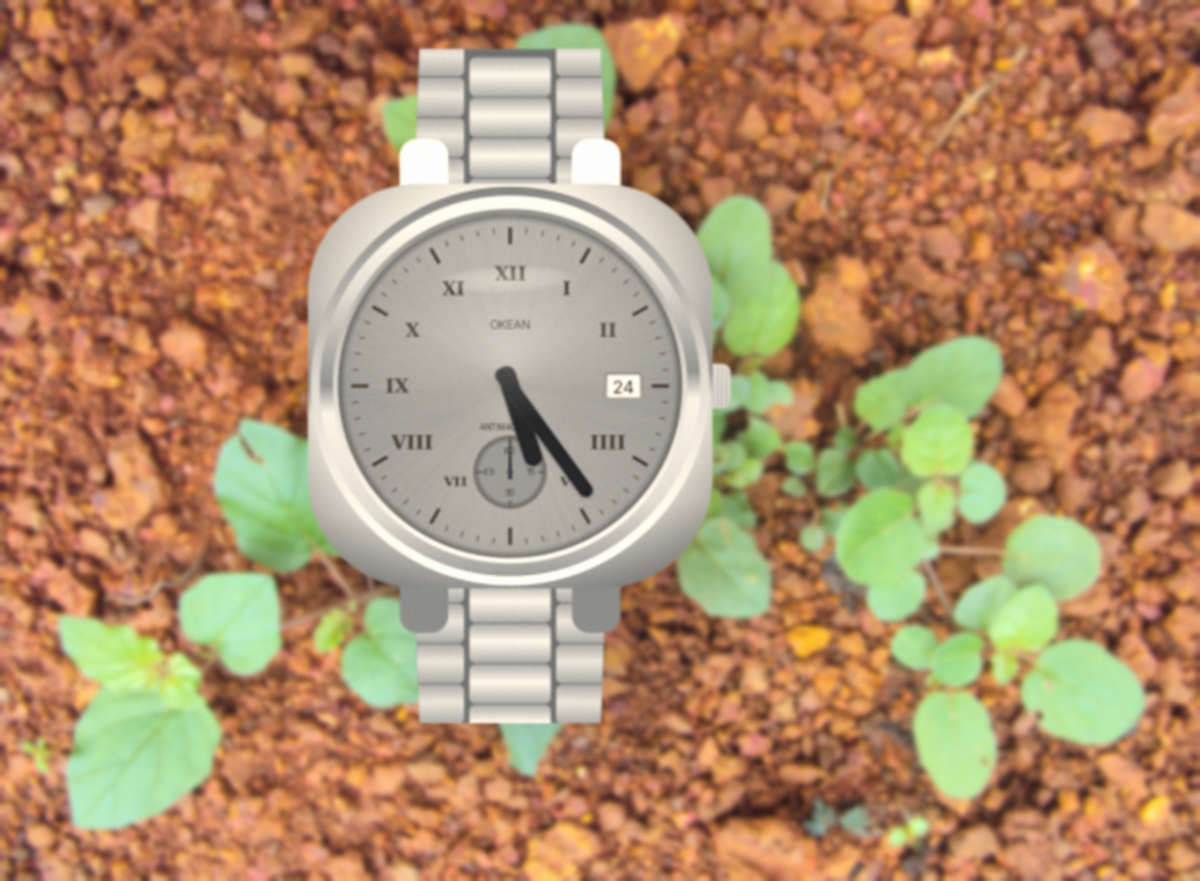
5h24
